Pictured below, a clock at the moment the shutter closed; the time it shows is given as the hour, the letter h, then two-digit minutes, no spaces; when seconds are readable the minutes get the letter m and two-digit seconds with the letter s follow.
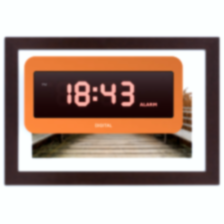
18h43
